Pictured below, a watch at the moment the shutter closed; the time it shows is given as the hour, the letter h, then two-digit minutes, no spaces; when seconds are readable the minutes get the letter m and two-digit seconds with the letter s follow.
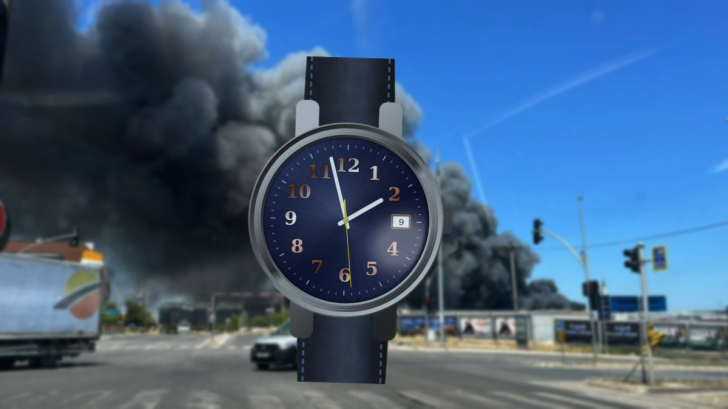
1h57m29s
